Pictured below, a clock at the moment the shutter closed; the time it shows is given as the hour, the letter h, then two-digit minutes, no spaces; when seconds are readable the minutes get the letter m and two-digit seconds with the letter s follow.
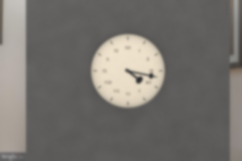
4h17
